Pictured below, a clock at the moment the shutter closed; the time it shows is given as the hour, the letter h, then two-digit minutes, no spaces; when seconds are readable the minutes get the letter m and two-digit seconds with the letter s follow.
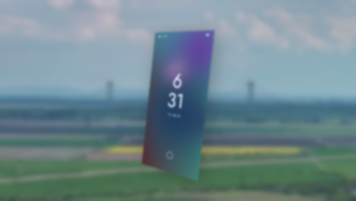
6h31
